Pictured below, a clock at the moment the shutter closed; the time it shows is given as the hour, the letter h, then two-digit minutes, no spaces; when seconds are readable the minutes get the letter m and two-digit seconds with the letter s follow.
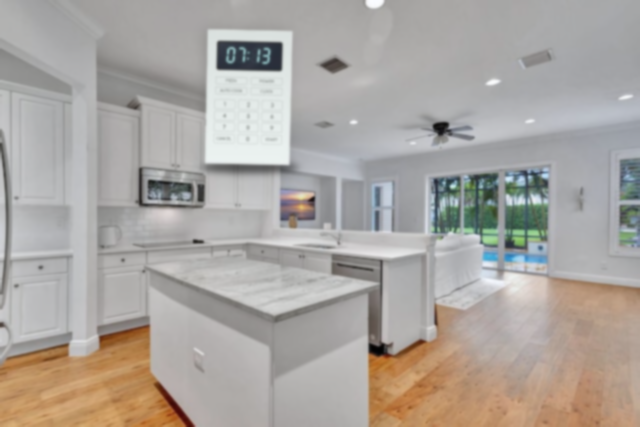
7h13
